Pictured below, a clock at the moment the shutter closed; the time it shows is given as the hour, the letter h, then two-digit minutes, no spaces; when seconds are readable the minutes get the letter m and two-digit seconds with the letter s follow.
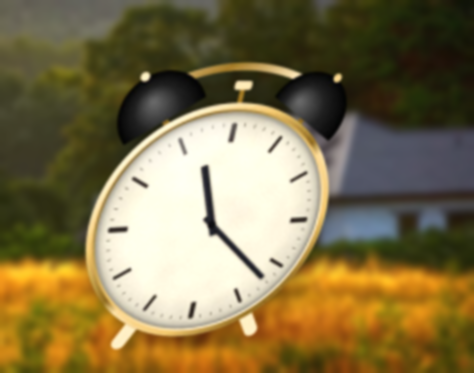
11h22
